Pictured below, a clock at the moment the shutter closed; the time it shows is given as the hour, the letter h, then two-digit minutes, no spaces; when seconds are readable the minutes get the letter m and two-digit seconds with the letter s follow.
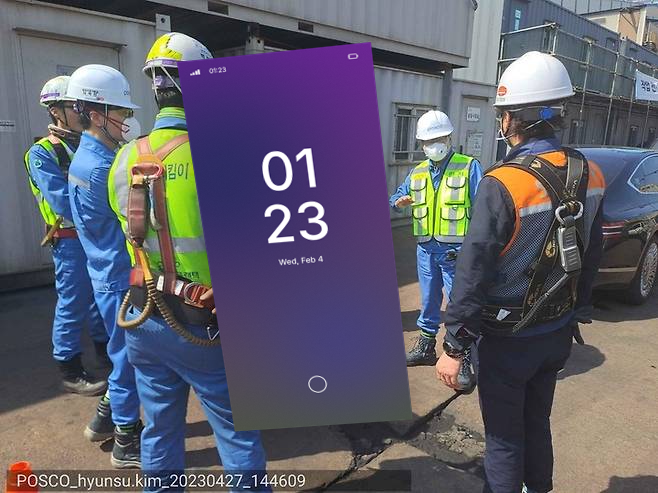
1h23
